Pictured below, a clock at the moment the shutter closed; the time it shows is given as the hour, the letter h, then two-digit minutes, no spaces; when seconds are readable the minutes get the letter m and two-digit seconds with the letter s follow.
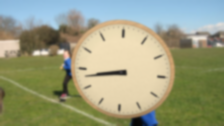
8h43
